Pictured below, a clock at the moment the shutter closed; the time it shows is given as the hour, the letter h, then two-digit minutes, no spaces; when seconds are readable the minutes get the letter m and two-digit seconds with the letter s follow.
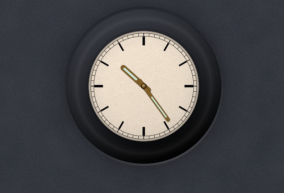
10h24
